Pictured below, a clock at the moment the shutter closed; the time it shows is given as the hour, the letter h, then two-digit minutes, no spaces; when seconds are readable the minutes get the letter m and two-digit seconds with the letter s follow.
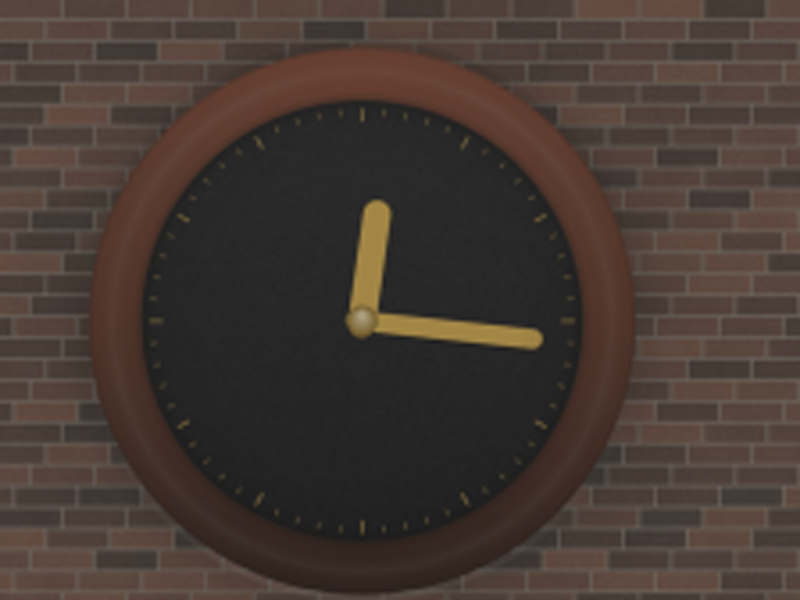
12h16
